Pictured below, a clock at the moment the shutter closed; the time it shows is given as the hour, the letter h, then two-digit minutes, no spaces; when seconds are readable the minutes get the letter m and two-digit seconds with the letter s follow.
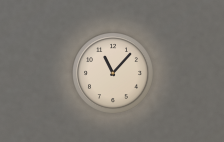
11h07
